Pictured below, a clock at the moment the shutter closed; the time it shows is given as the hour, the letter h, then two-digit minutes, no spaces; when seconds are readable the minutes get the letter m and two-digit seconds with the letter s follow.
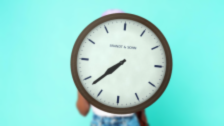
7h38
